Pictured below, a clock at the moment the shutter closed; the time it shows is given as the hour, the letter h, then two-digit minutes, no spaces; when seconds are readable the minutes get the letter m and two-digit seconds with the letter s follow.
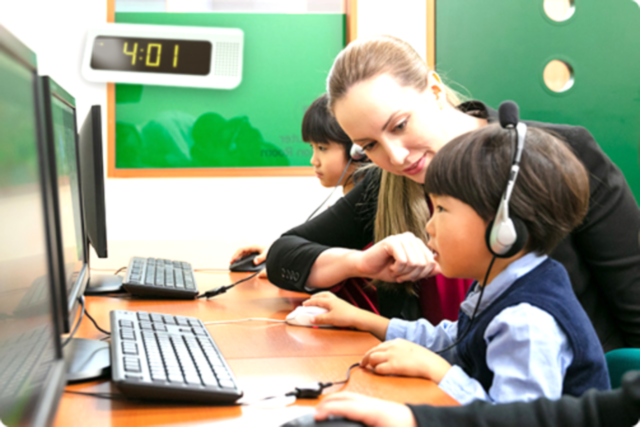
4h01
